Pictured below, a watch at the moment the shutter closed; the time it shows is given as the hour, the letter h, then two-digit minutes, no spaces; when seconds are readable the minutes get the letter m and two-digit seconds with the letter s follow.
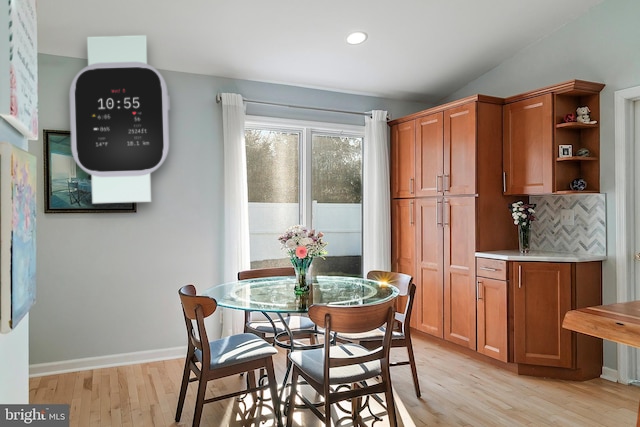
10h55
